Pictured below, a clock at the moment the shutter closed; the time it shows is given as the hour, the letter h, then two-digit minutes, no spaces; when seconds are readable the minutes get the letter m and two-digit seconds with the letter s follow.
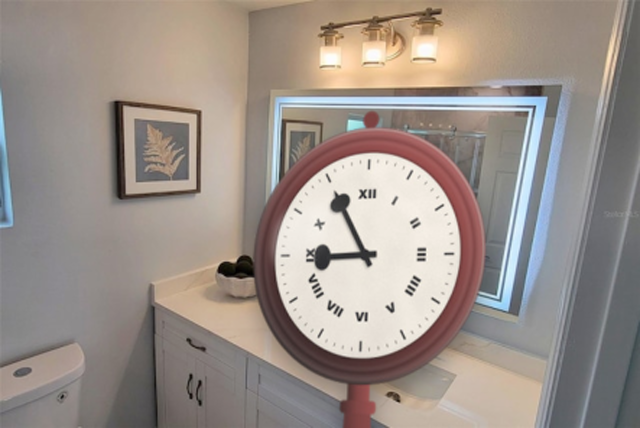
8h55
